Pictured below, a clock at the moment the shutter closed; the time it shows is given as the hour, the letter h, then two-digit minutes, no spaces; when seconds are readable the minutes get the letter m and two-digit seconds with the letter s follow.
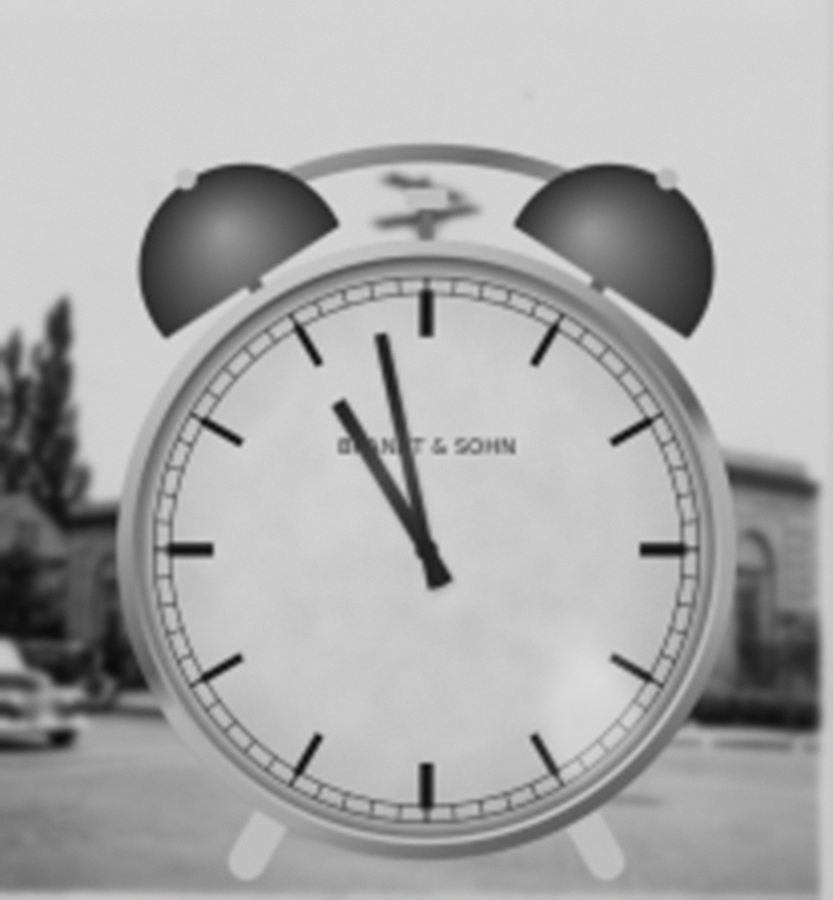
10h58
